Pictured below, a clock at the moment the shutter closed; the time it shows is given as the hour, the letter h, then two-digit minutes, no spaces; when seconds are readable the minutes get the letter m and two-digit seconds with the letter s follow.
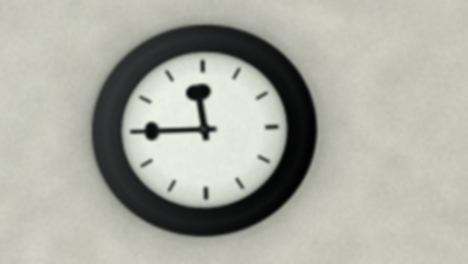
11h45
